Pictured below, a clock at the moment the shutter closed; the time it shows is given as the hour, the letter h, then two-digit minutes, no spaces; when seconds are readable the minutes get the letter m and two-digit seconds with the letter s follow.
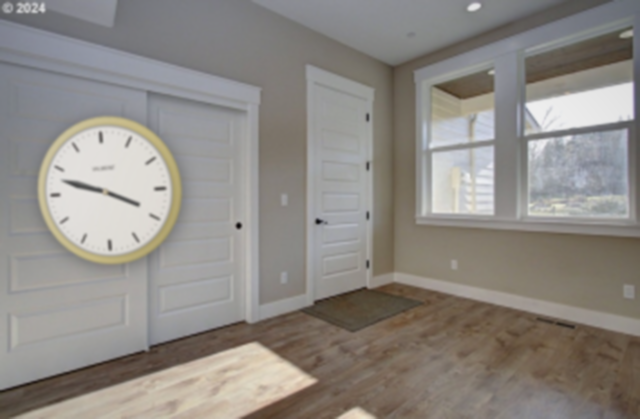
3h48
